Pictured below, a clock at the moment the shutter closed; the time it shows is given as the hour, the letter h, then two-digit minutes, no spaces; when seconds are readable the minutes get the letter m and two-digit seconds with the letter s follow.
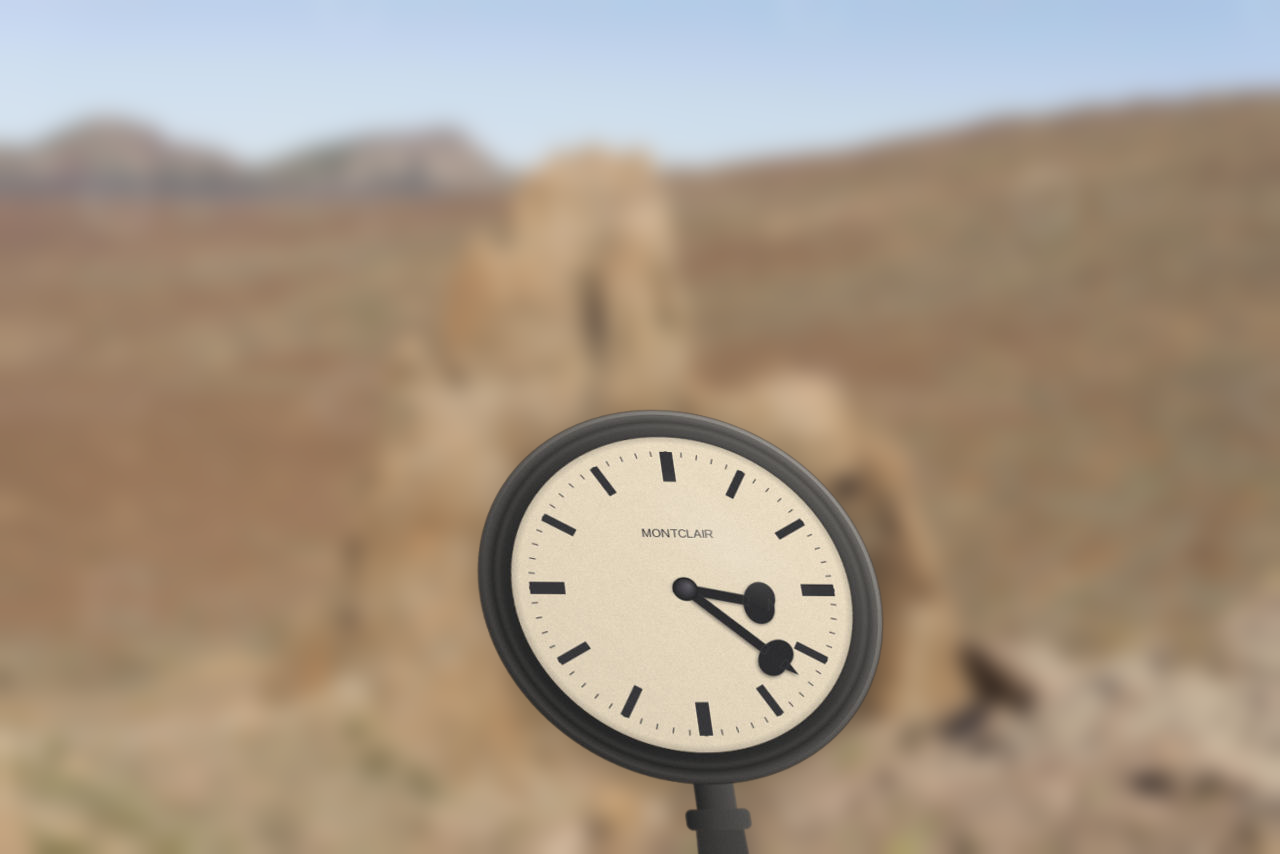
3h22
